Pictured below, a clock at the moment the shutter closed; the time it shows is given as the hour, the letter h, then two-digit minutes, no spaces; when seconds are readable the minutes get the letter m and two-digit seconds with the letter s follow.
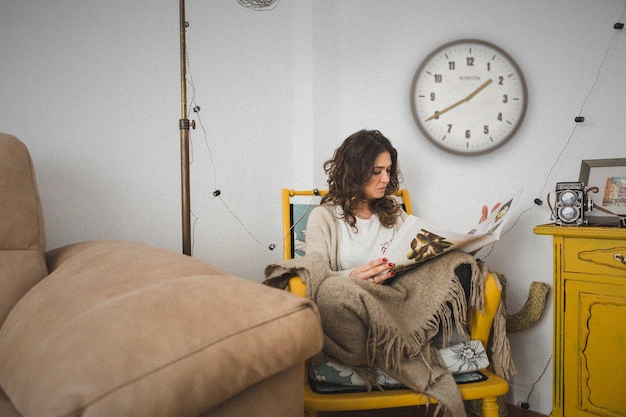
1h40
